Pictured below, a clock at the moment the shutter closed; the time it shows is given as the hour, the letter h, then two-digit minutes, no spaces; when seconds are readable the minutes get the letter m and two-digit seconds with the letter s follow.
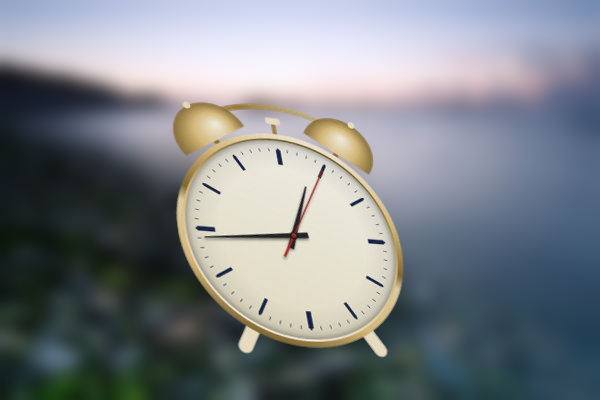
12h44m05s
